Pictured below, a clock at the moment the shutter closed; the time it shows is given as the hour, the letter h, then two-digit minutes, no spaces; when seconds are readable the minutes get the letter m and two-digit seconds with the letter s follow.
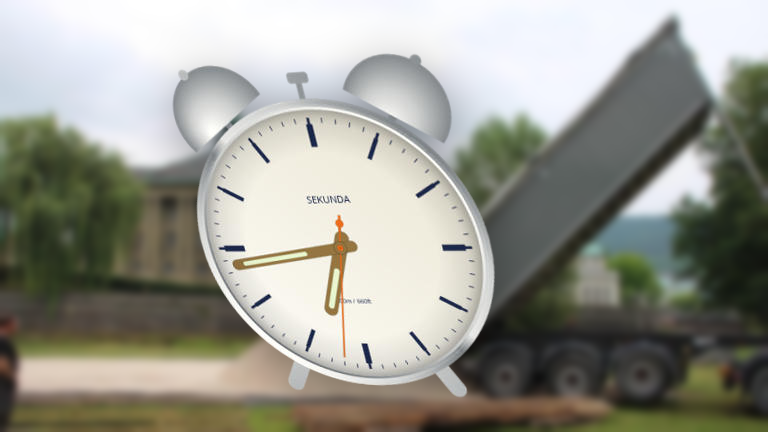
6h43m32s
